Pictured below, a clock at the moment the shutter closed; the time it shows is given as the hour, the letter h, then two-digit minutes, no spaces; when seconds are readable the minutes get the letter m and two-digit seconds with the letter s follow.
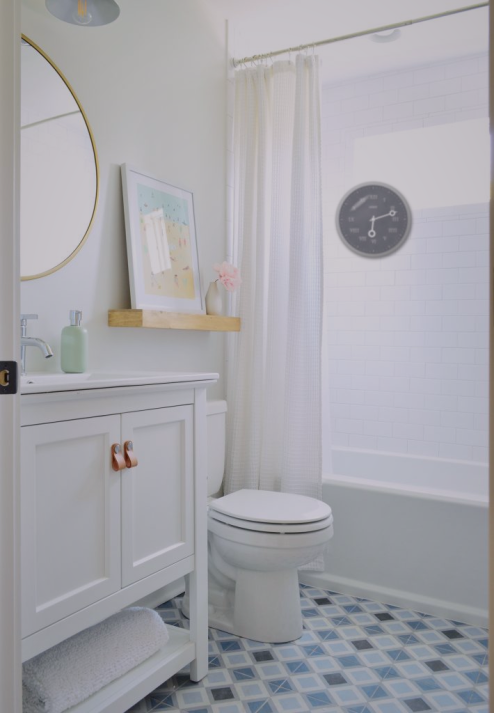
6h12
